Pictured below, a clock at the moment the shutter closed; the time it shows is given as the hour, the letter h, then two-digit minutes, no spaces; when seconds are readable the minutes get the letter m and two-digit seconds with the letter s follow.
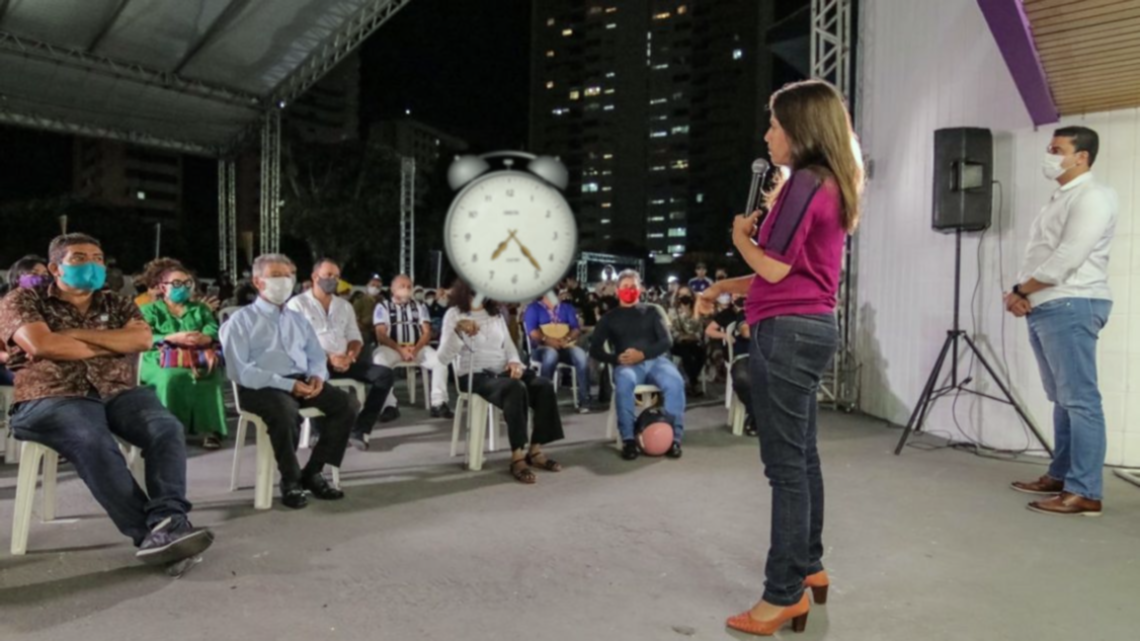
7h24
